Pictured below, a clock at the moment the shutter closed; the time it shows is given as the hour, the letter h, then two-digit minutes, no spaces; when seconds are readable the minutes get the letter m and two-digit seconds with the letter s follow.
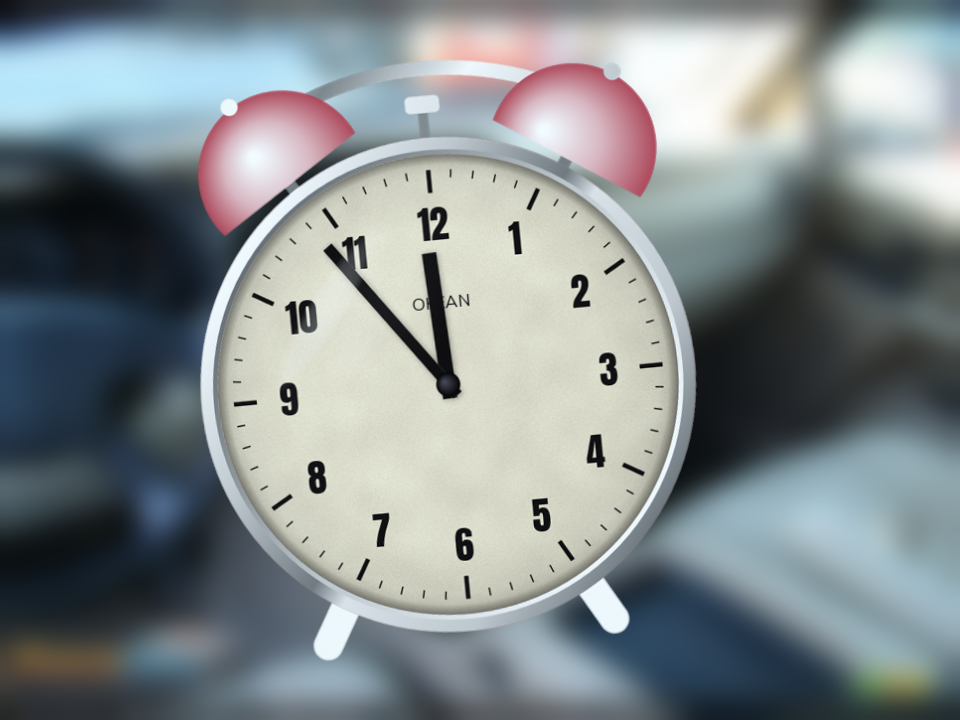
11h54
